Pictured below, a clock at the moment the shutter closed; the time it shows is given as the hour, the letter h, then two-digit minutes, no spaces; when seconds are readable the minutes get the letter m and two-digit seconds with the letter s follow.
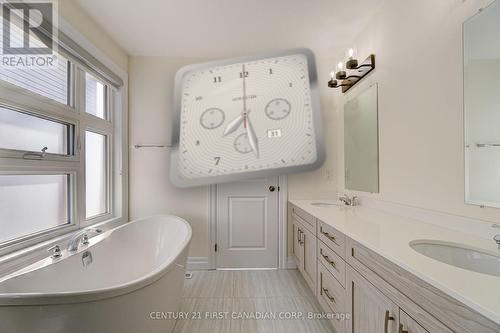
7h28
